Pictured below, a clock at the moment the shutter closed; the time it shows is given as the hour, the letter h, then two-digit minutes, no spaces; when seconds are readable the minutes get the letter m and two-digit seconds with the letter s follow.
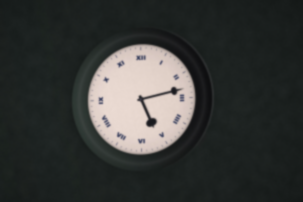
5h13
